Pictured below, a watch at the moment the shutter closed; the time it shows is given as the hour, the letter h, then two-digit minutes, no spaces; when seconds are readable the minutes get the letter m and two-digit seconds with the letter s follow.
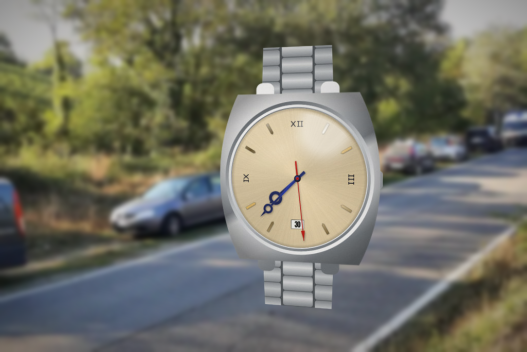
7h37m29s
